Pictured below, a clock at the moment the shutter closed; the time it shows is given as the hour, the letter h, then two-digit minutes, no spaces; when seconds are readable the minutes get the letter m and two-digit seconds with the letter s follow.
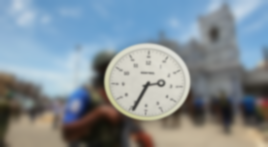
2h34
